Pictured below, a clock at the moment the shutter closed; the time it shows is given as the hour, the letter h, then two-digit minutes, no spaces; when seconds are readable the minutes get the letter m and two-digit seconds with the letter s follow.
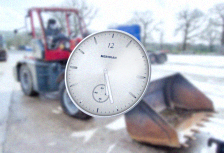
5h26
